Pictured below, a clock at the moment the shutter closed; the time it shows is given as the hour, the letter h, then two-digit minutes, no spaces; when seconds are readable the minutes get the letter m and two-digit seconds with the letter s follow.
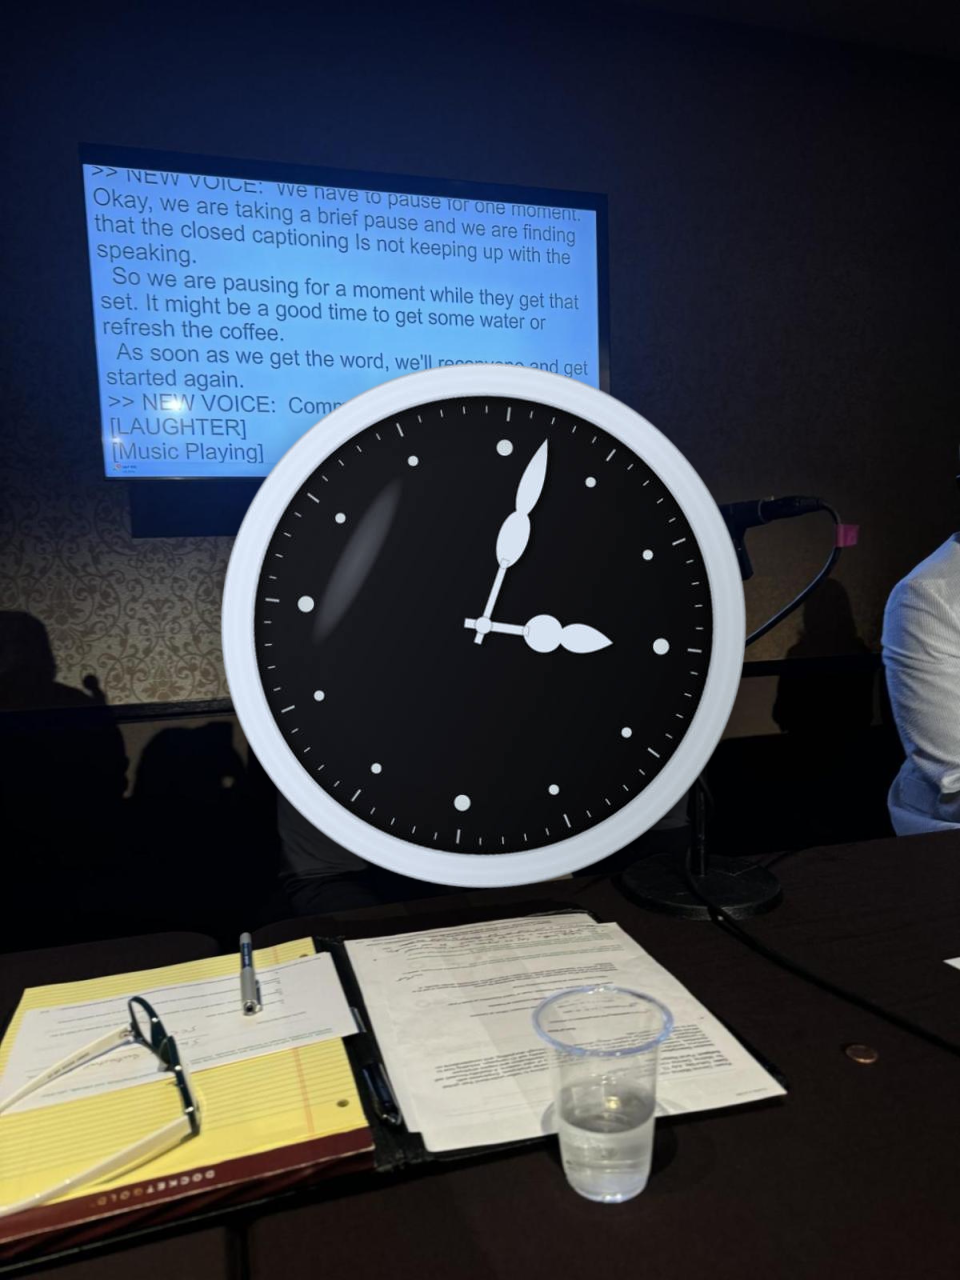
3h02
